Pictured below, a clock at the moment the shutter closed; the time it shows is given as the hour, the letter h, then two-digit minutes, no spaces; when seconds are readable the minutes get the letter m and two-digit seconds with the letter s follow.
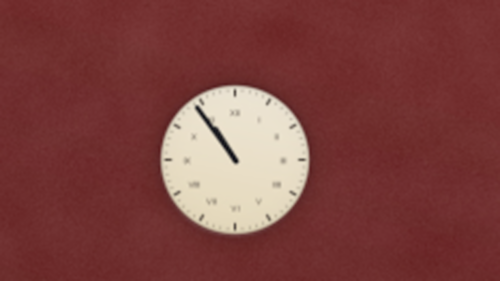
10h54
